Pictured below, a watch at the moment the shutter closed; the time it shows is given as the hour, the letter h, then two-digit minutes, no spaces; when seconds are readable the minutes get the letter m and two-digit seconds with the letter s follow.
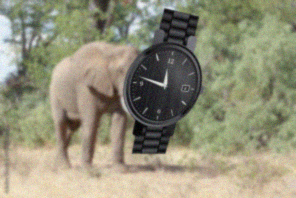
11h47
